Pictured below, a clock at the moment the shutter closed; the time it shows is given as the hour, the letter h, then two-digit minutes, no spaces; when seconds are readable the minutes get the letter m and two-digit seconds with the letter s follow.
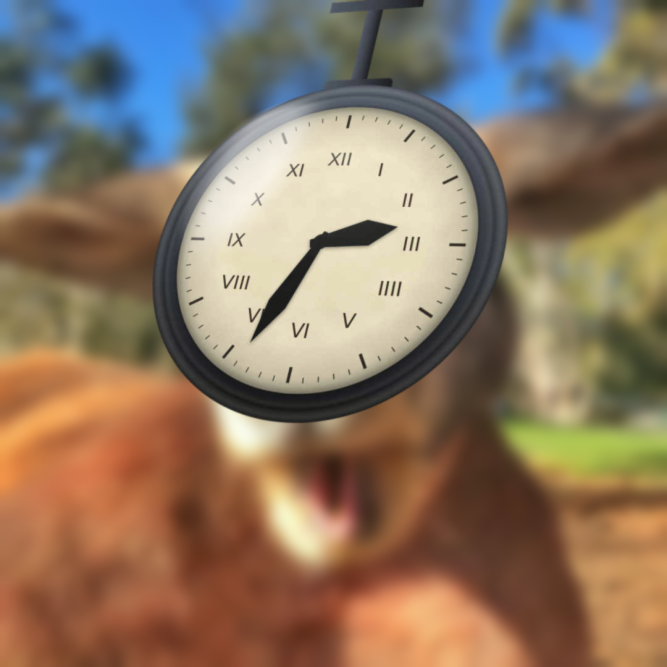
2h34
